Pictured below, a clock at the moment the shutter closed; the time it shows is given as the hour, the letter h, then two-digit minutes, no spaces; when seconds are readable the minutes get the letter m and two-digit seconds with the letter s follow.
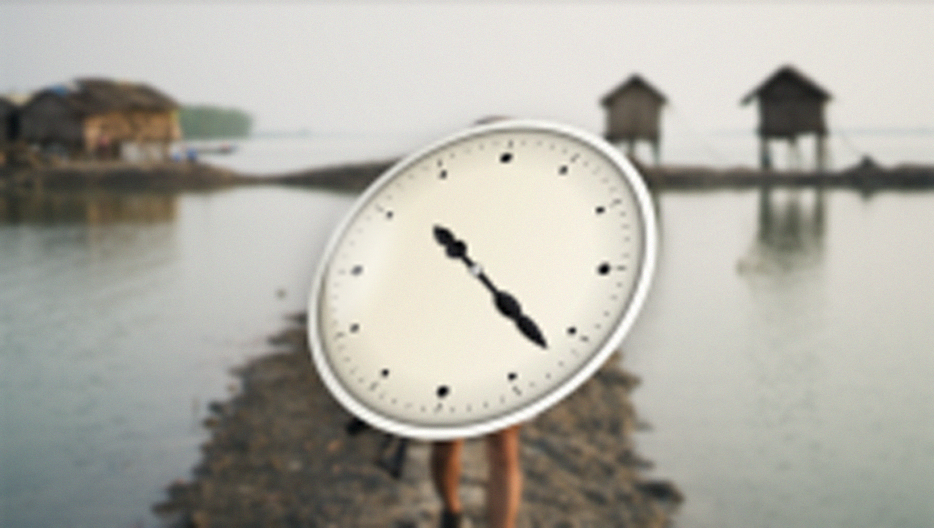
10h22
